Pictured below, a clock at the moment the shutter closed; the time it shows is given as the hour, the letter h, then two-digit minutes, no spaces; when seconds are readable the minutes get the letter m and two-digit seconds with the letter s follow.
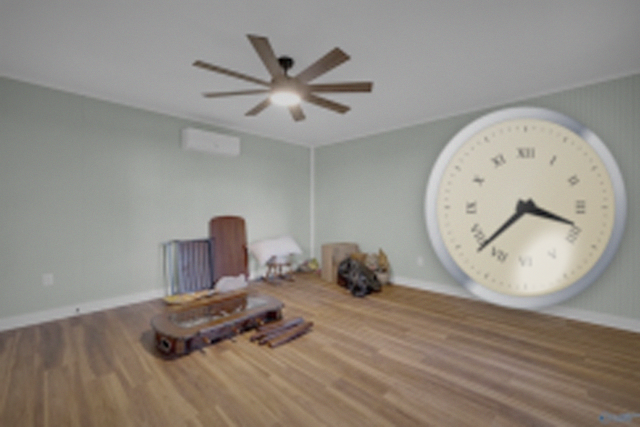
3h38
